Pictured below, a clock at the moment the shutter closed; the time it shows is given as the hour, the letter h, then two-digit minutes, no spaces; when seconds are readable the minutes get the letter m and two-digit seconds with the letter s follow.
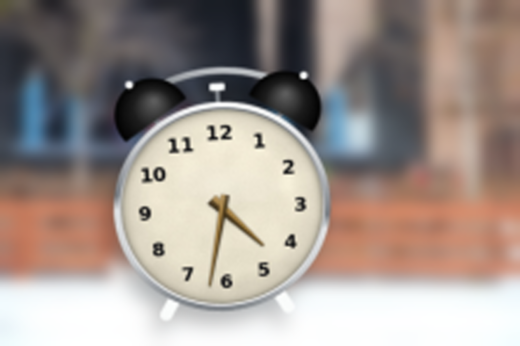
4h32
